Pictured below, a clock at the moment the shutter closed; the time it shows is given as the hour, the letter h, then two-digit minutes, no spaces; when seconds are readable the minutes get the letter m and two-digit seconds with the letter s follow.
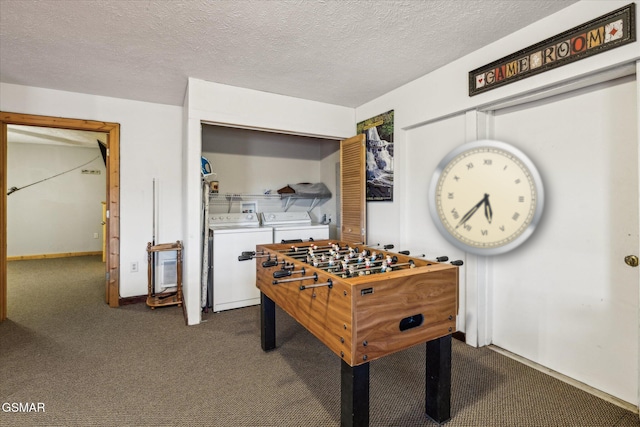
5h37
